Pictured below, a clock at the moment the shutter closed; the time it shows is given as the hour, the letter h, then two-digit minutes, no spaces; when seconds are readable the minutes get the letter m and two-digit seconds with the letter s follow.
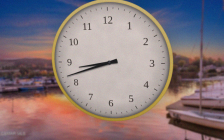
8h42
